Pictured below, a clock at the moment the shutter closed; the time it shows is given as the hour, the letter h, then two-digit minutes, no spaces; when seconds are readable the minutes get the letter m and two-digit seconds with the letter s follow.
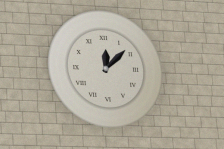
12h08
